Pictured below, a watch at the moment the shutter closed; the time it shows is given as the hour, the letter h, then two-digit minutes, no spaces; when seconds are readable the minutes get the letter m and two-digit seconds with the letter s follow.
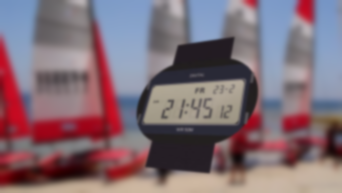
21h45m12s
